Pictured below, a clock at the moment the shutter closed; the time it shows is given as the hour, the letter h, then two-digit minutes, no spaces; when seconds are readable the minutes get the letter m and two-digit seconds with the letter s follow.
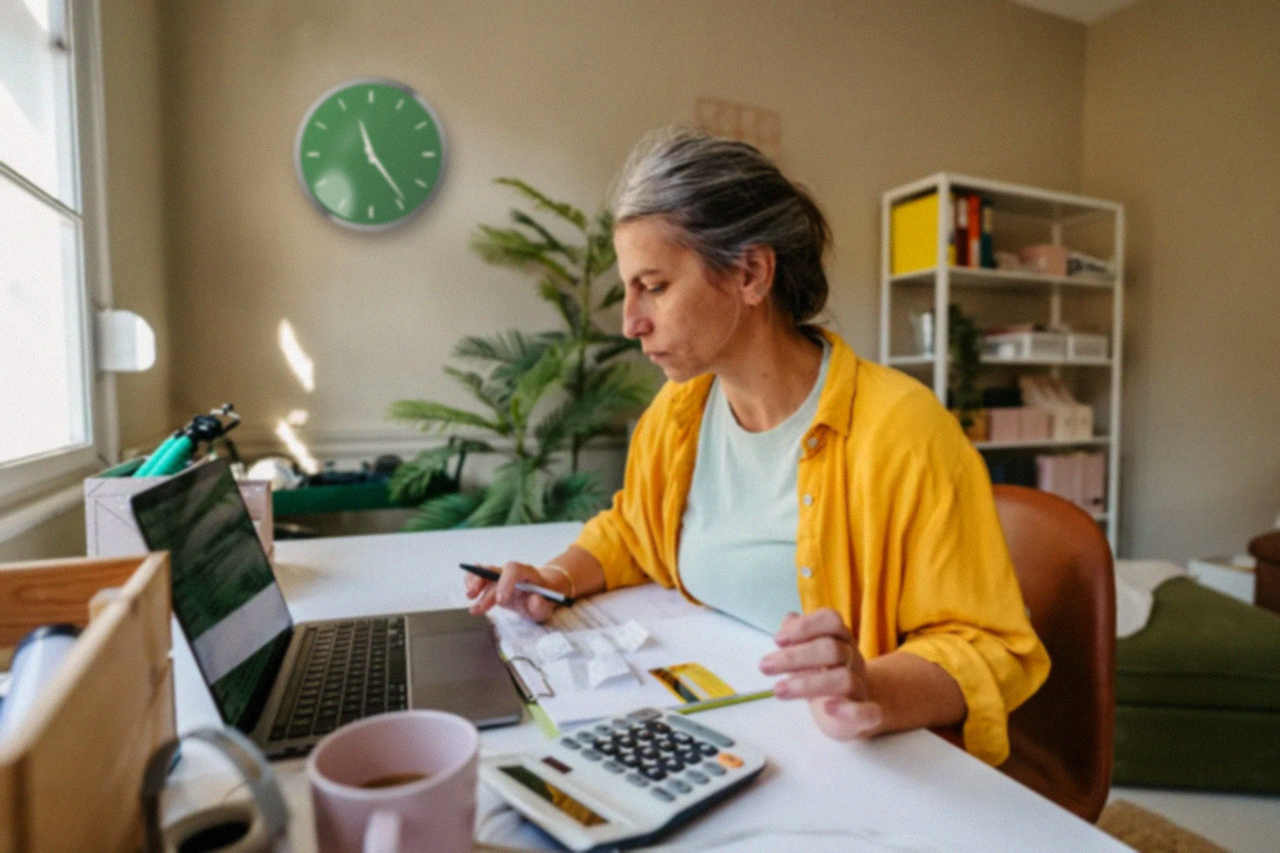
11h24
